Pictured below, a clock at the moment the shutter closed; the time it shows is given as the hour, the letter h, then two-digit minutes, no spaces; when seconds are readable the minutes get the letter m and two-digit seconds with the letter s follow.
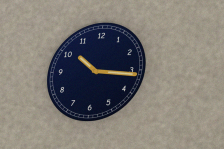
10h16
